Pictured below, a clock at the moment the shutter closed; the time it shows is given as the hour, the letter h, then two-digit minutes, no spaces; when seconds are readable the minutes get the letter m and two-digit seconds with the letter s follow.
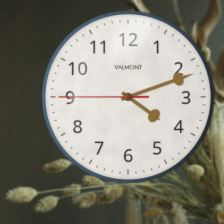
4h11m45s
